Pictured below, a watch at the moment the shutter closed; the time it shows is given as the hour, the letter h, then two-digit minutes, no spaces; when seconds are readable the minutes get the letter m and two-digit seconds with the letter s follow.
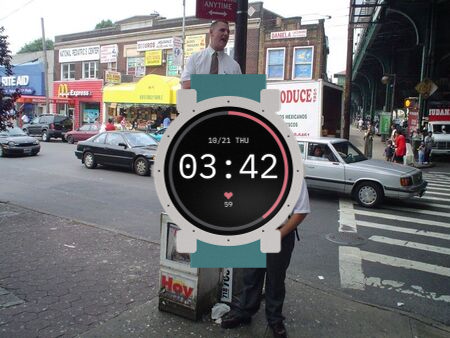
3h42
